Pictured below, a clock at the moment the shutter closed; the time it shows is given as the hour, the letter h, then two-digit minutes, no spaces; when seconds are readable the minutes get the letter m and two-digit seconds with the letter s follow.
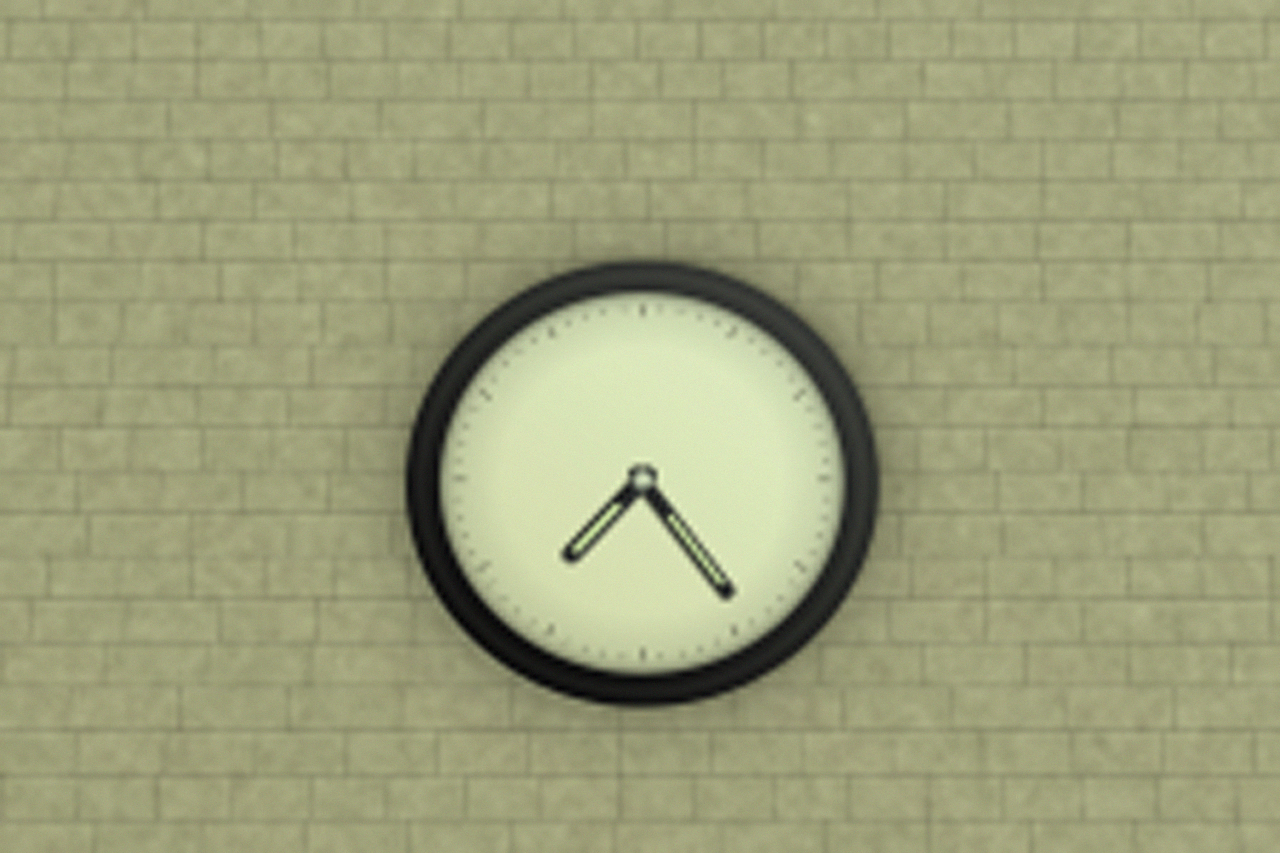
7h24
